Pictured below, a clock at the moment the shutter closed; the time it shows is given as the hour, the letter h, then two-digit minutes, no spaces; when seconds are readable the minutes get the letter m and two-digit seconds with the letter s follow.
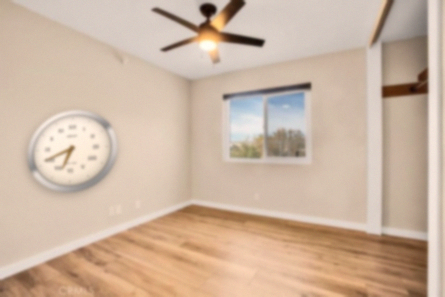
6h41
